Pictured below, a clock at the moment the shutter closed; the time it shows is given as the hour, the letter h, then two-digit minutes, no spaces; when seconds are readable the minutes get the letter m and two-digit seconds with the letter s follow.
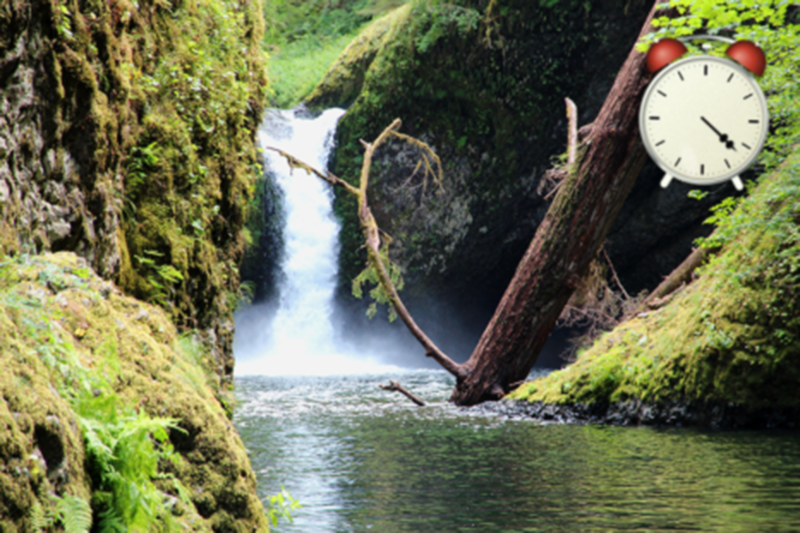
4h22
